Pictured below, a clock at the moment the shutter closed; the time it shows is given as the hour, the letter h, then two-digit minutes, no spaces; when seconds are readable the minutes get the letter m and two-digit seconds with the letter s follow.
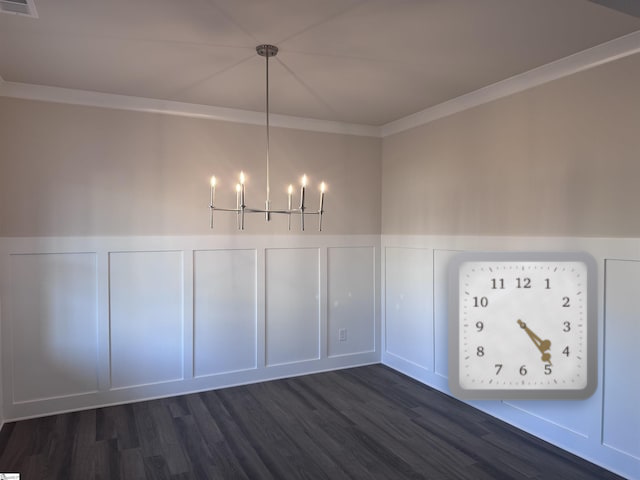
4h24
